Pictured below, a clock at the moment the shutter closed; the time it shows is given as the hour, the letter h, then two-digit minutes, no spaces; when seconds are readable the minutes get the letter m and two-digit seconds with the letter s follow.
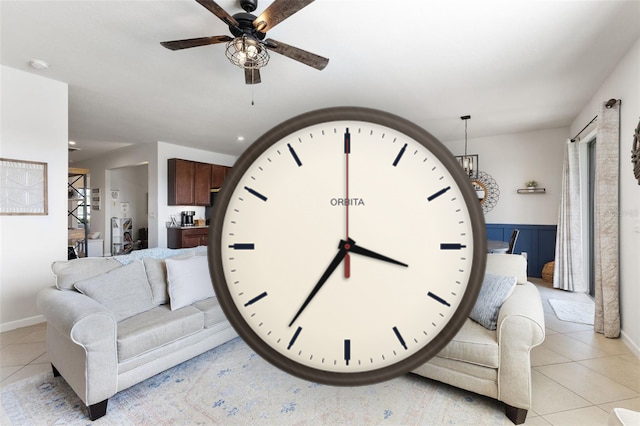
3h36m00s
